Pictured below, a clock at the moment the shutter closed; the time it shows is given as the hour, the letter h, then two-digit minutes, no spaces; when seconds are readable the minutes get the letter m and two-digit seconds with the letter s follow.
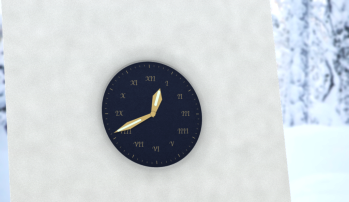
12h41
